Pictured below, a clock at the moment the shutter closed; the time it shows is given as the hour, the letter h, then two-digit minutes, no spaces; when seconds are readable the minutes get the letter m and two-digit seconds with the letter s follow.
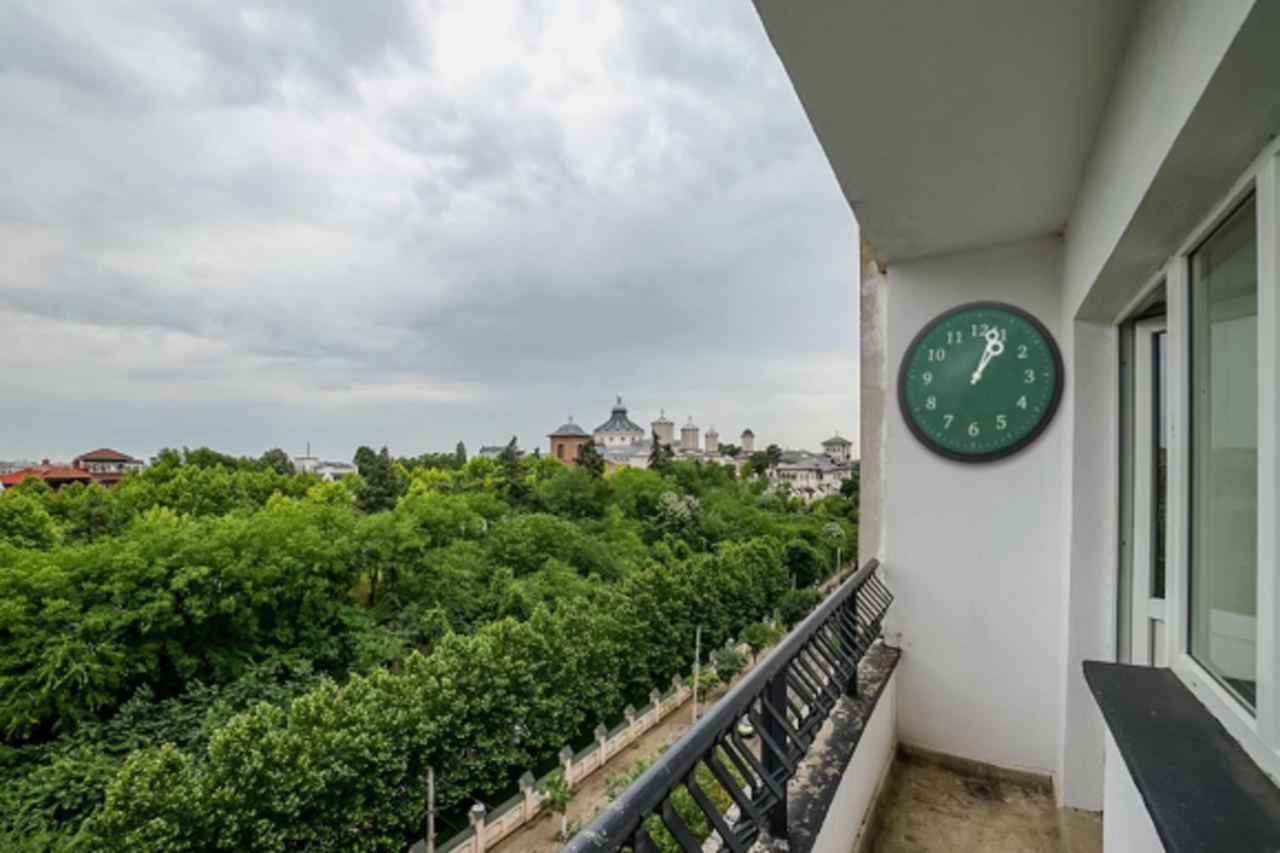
1h03
